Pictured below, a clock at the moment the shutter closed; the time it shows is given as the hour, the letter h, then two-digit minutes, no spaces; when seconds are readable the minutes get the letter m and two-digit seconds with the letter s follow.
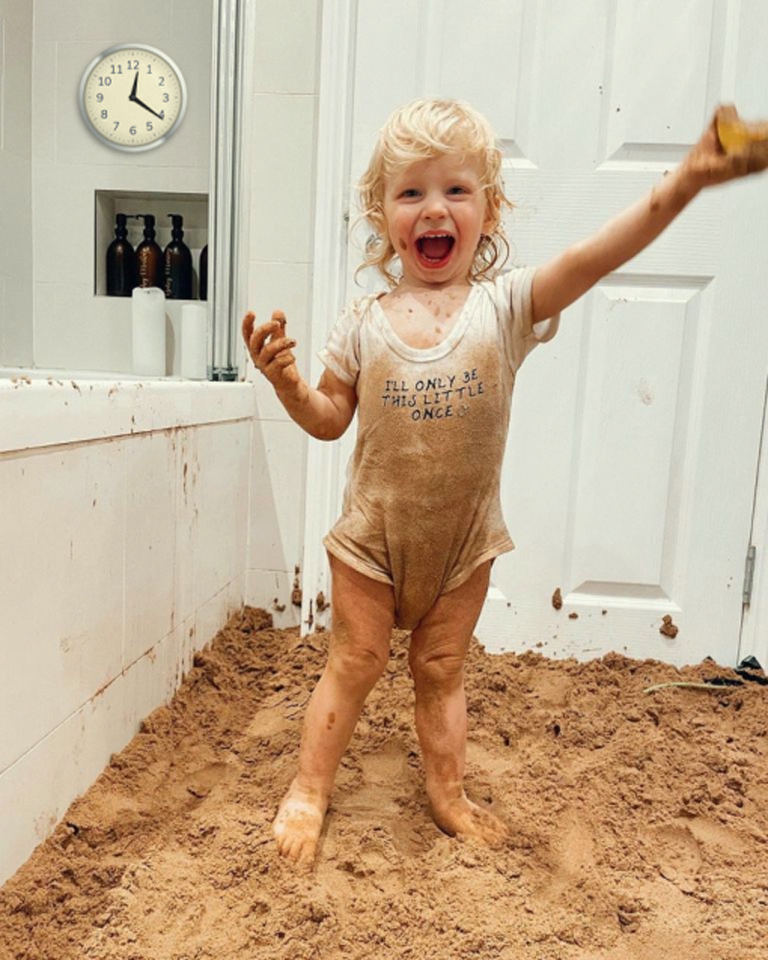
12h21
